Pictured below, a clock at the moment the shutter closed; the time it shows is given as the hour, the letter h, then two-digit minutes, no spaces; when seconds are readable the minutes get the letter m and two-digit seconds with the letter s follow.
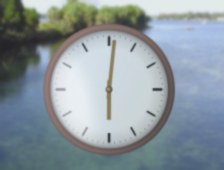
6h01
